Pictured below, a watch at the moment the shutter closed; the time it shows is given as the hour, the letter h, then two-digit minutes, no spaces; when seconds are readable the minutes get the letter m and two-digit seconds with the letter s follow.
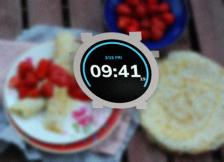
9h41
